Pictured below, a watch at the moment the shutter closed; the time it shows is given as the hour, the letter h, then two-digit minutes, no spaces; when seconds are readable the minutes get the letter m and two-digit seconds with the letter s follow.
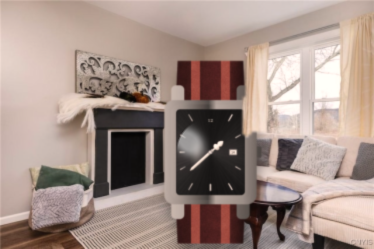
1h38
